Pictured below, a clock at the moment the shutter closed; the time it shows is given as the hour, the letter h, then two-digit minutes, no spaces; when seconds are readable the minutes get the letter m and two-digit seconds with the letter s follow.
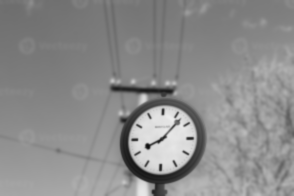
8h07
